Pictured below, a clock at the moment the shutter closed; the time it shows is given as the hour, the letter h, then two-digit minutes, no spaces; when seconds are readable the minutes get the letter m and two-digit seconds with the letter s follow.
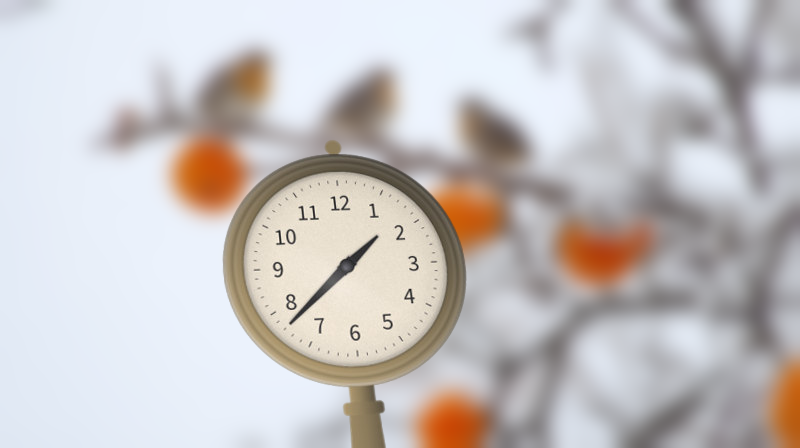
1h38
